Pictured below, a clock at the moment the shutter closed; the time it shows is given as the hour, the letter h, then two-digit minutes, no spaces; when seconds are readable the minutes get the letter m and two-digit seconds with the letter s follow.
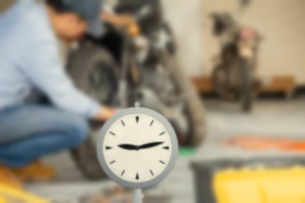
9h13
